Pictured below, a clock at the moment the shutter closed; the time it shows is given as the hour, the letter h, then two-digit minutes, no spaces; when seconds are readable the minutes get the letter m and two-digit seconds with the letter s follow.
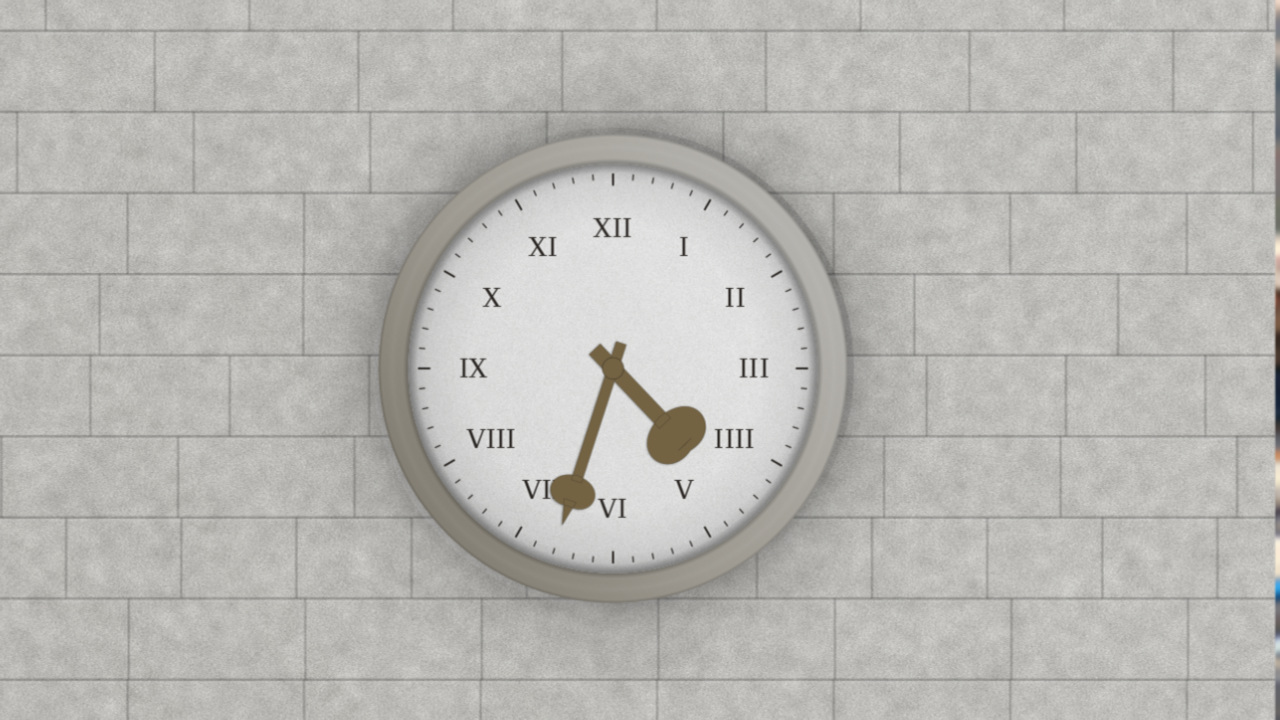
4h33
